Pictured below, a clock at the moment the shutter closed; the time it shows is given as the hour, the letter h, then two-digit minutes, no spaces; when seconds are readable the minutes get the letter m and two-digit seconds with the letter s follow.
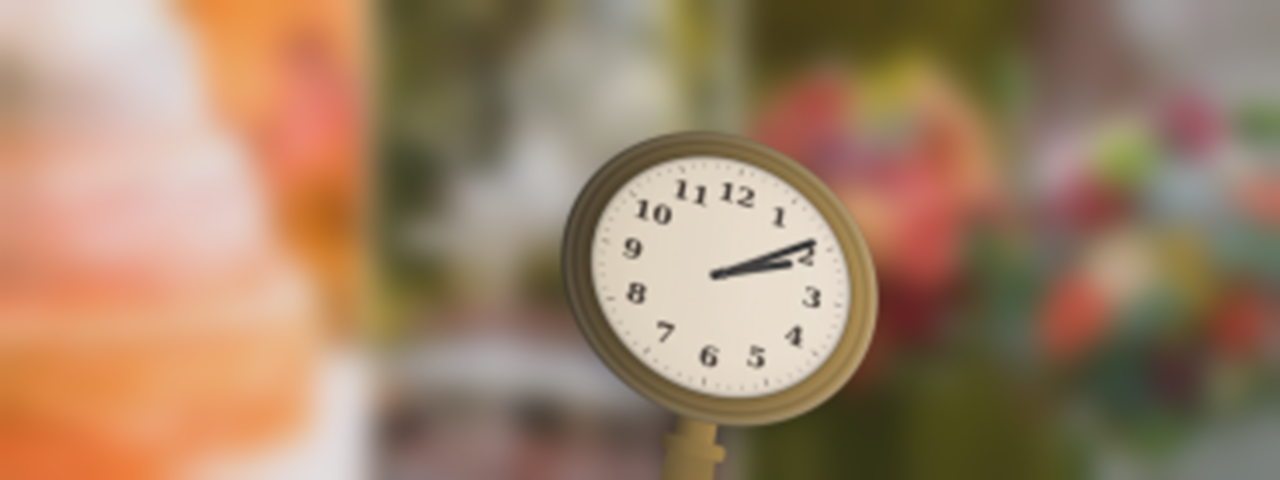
2h09
